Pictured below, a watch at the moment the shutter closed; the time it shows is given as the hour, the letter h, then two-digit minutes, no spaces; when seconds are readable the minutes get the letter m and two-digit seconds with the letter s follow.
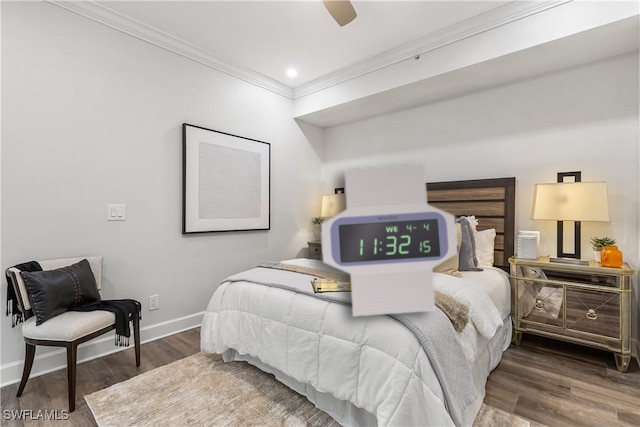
11h32m15s
